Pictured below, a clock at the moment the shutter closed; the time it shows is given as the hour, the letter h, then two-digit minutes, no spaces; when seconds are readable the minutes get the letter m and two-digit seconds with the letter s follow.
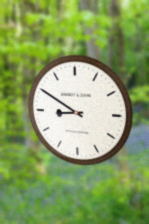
8h50
